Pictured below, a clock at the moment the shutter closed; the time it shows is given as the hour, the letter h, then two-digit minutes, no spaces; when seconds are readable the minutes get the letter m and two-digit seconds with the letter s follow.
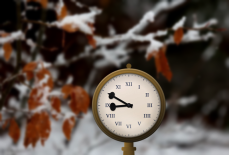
8h50
